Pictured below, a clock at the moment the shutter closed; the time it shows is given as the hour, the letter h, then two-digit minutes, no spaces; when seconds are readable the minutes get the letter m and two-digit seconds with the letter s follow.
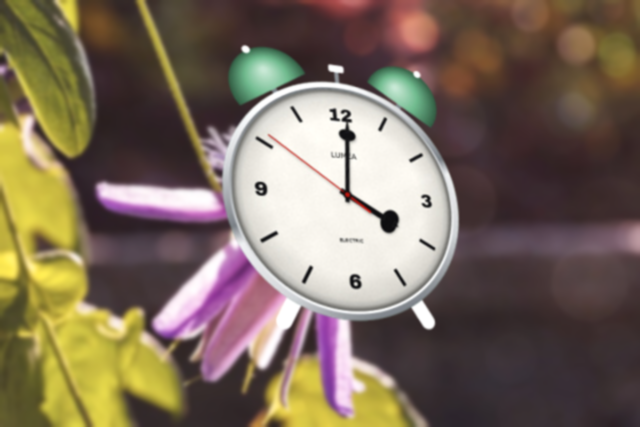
4h00m51s
